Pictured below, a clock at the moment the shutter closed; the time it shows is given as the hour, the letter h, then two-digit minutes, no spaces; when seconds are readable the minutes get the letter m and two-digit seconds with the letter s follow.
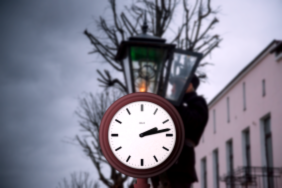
2h13
